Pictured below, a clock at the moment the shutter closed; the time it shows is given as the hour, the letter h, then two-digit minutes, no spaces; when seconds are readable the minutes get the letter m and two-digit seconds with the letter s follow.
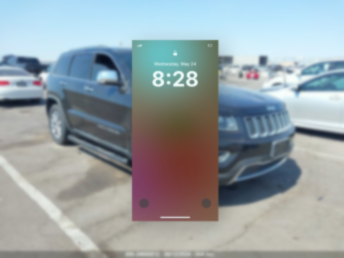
8h28
